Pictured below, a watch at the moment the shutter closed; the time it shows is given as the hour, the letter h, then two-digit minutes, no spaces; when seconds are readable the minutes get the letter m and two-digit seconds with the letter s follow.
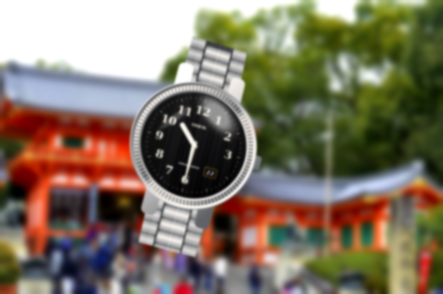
10h30
